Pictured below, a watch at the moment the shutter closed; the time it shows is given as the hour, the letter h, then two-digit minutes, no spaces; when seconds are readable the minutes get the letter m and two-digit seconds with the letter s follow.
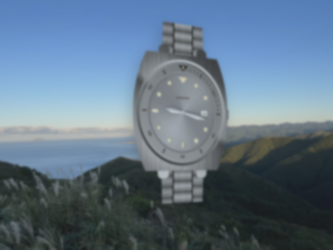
9h17
